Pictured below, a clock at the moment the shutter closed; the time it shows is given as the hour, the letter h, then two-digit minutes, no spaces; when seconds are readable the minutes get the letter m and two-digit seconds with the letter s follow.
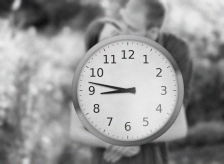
8h47
